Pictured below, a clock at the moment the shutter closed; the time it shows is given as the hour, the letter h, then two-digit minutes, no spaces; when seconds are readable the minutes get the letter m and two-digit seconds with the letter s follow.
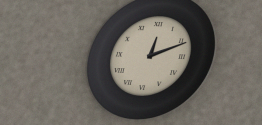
12h11
